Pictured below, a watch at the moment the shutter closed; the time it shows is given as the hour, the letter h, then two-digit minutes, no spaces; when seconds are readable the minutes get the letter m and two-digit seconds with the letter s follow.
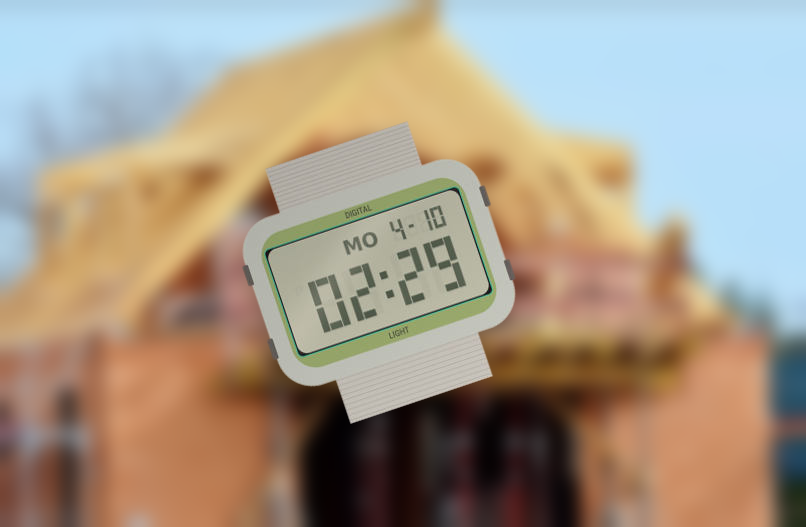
2h29
